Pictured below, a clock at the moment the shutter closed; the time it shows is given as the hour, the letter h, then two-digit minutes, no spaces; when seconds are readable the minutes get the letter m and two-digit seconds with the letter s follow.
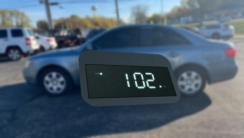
1h02
